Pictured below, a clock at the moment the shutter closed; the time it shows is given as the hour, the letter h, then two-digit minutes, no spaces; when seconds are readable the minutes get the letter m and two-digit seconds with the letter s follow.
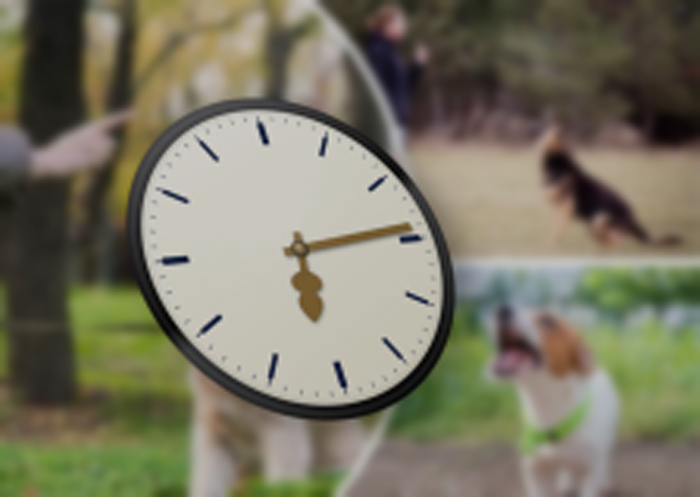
6h14
